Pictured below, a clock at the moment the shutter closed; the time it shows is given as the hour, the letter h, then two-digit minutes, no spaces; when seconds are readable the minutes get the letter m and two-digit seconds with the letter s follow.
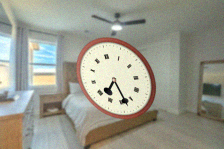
7h28
